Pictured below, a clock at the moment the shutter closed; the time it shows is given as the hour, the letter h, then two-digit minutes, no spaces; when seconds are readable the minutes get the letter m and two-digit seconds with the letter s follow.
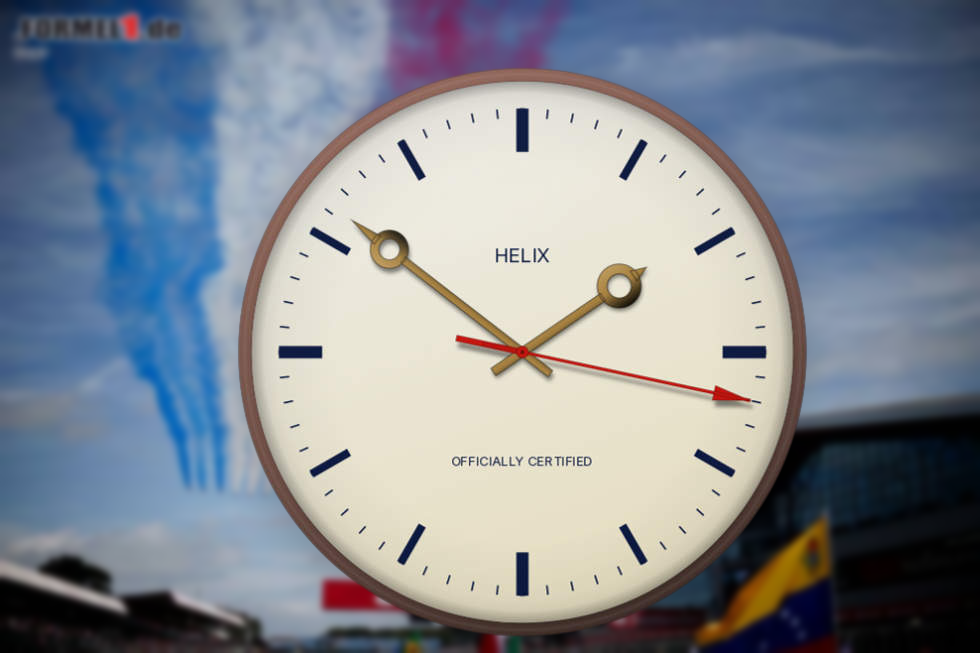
1h51m17s
